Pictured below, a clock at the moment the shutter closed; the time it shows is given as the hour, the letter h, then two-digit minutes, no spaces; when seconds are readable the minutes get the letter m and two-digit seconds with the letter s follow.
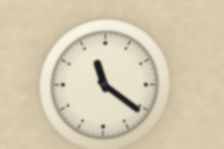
11h21
